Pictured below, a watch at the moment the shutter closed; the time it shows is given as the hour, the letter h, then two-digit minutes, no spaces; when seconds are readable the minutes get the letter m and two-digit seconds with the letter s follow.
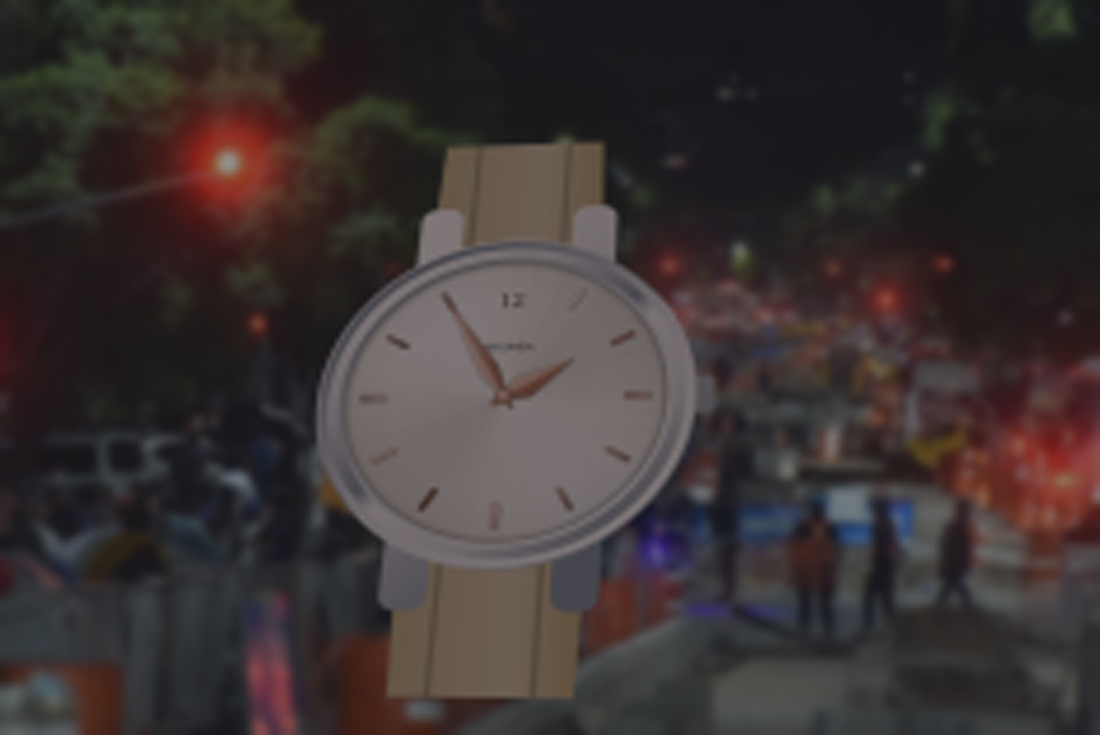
1h55
